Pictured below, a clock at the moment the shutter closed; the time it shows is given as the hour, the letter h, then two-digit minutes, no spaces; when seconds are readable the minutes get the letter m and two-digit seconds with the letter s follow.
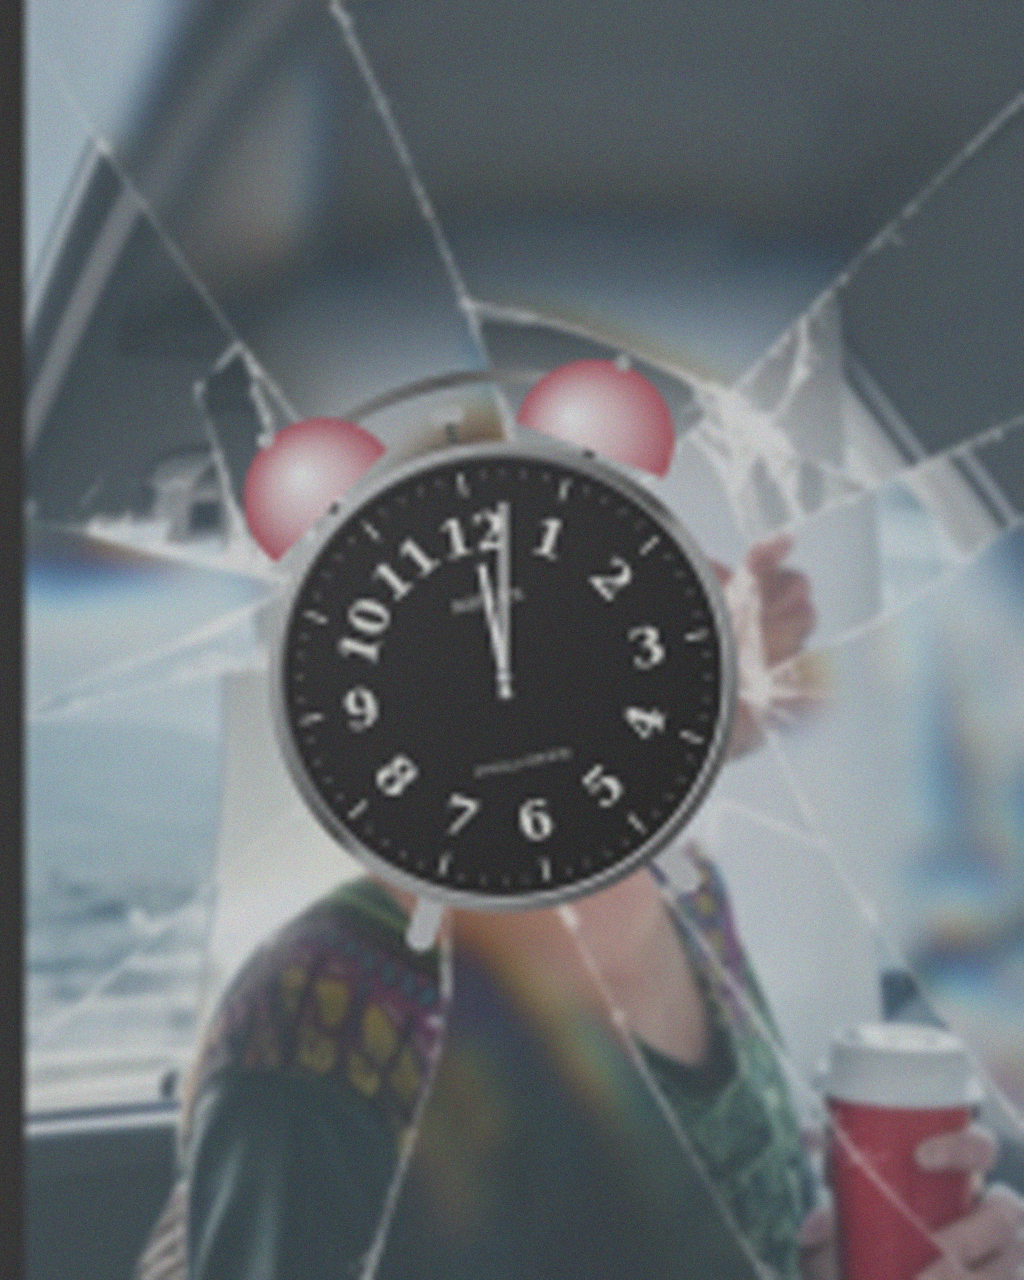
12h02
